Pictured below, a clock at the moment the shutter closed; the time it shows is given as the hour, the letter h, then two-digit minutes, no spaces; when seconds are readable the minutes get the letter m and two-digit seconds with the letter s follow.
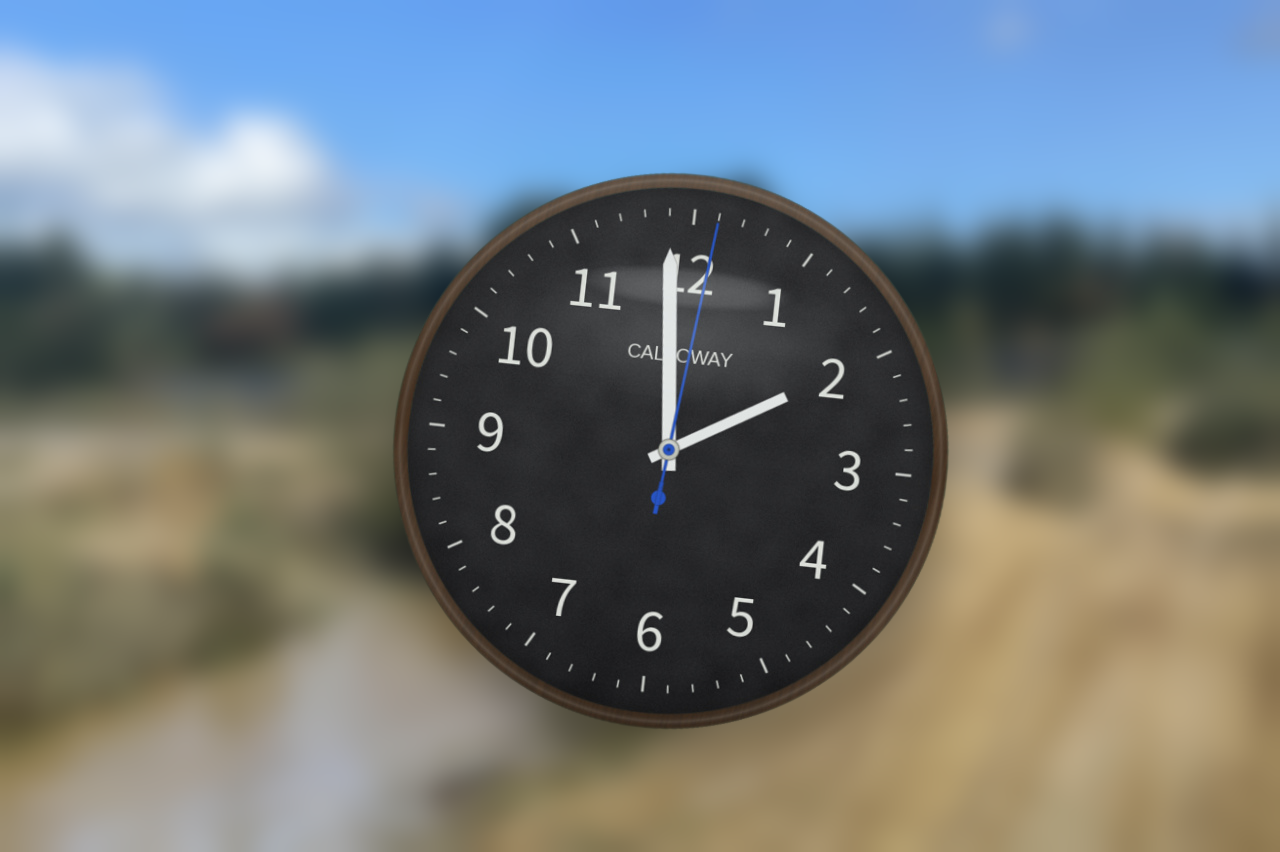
1h59m01s
